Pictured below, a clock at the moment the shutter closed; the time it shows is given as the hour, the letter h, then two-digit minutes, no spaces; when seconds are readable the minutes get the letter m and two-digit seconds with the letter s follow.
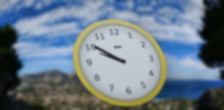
9h51
